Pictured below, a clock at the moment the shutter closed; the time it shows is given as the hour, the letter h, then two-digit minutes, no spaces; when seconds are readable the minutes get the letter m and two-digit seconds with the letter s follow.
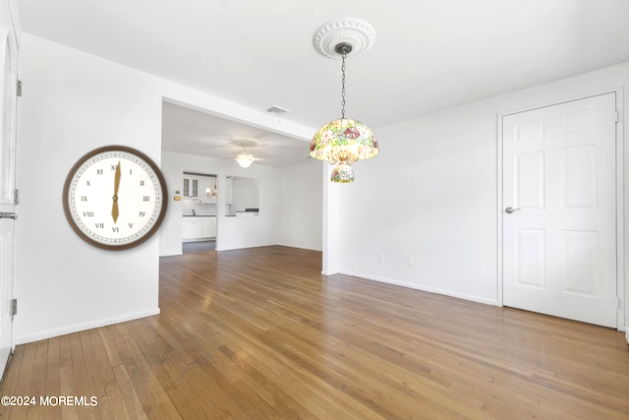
6h01
